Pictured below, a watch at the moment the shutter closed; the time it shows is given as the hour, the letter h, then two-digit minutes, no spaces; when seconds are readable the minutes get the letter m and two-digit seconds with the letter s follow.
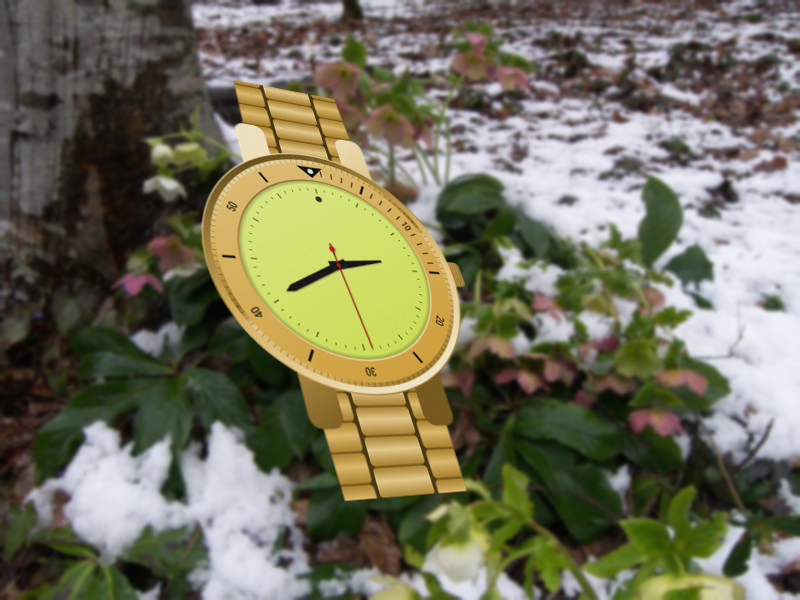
2h40m29s
